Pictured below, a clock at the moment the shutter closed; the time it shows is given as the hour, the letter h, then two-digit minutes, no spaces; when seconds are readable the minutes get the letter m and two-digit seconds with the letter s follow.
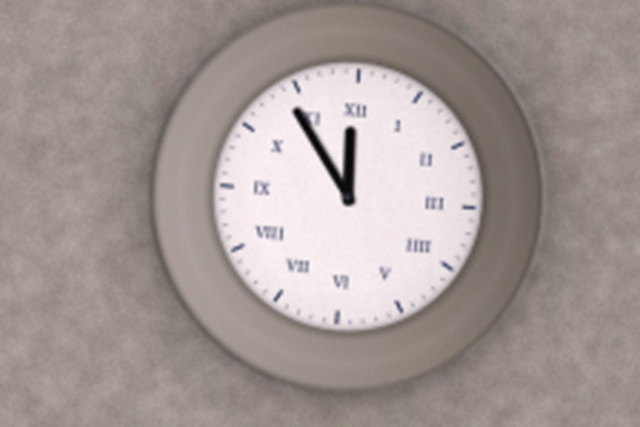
11h54
